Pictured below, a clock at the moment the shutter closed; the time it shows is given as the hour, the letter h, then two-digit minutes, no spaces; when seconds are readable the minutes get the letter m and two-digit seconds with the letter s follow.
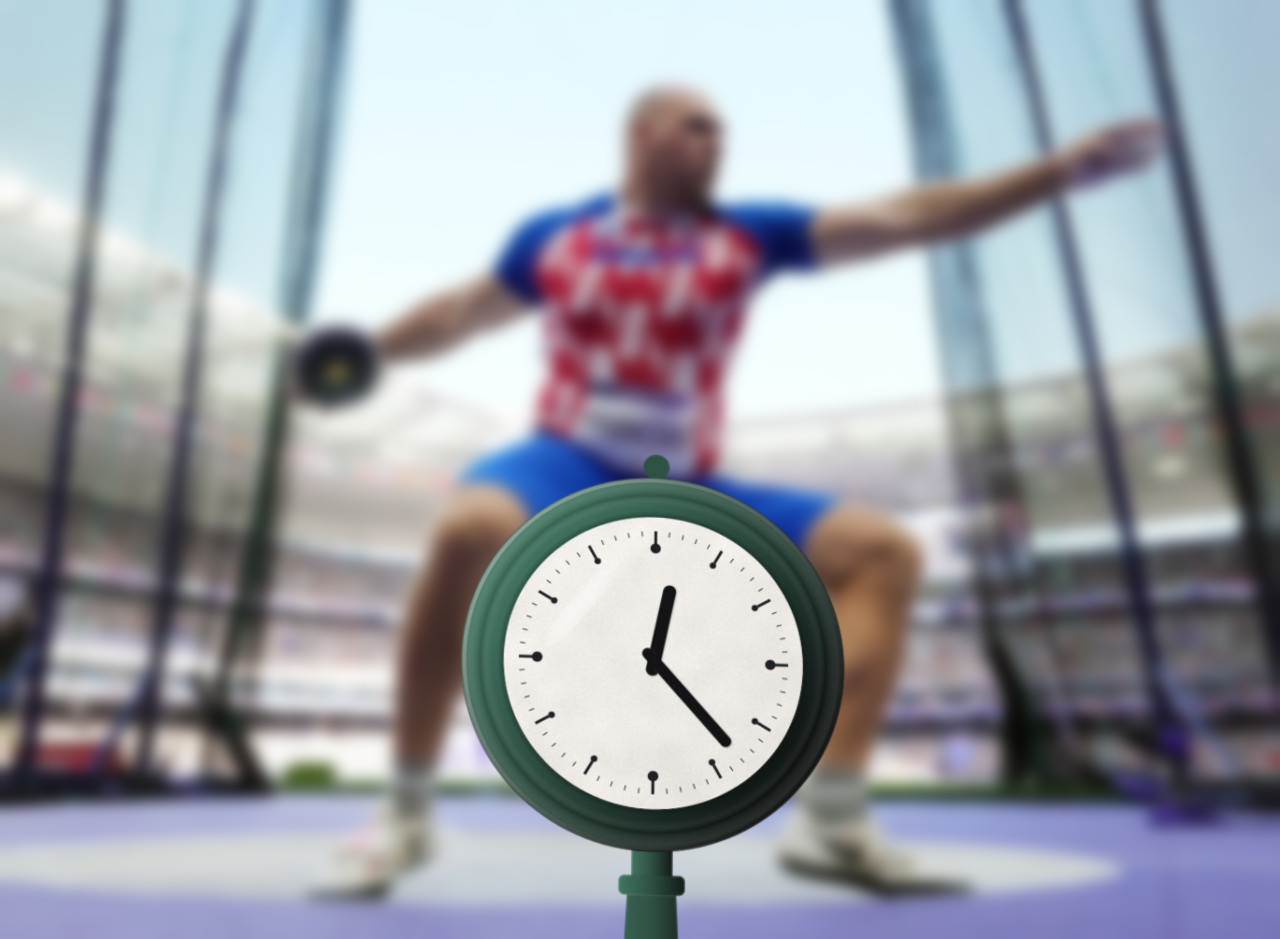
12h23
